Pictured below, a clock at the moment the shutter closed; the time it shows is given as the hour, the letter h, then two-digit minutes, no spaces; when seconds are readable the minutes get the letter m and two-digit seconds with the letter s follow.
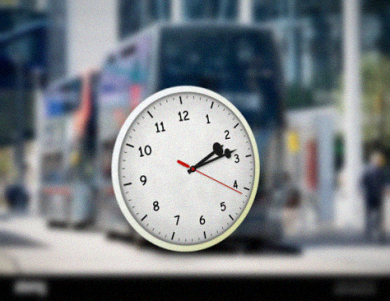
2h13m21s
